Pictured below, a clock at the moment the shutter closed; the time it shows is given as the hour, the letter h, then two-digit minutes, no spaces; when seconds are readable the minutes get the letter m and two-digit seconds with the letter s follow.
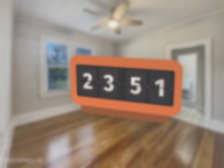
23h51
